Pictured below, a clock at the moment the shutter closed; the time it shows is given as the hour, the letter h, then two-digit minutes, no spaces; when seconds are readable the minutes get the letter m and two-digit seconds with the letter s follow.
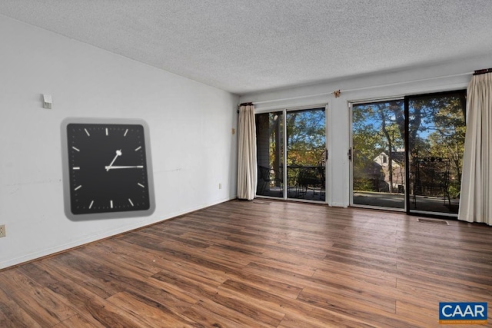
1h15
